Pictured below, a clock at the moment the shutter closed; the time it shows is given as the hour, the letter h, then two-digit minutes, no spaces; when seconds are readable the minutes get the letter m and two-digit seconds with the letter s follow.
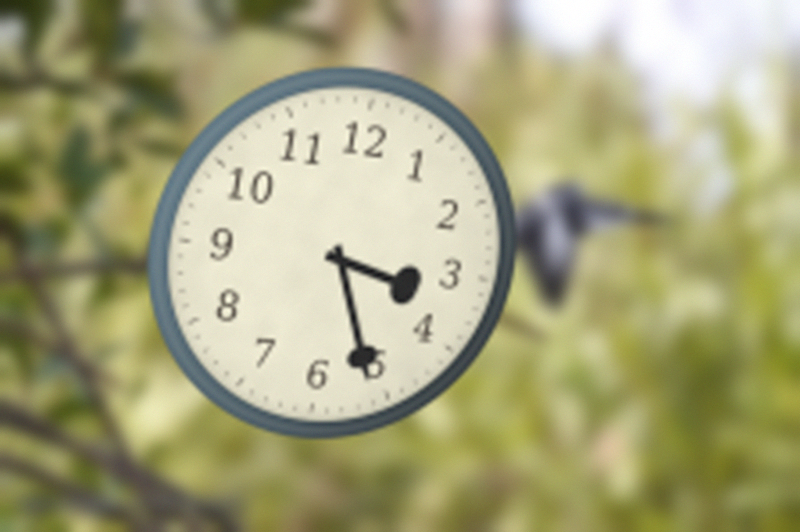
3h26
